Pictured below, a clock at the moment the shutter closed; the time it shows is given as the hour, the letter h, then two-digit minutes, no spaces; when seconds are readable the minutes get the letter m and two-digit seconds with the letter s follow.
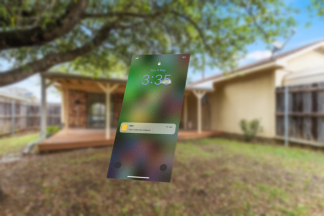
3h35
